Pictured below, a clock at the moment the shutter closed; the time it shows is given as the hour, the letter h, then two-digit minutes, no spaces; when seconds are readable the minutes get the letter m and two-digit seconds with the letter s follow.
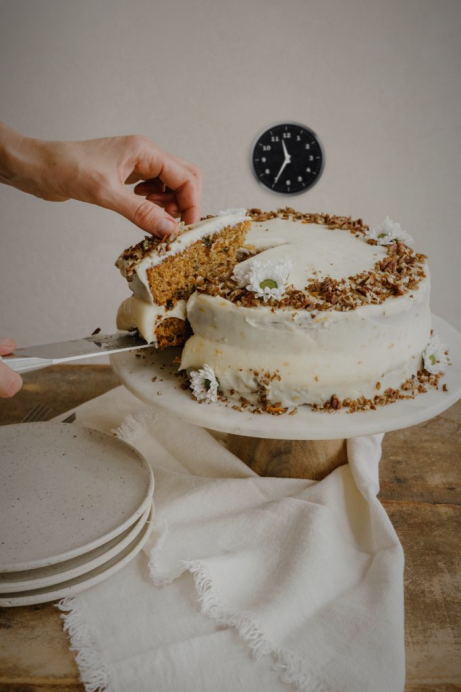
11h35
